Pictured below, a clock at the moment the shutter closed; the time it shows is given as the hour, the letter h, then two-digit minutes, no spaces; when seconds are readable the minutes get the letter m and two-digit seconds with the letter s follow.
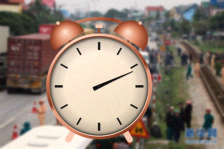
2h11
